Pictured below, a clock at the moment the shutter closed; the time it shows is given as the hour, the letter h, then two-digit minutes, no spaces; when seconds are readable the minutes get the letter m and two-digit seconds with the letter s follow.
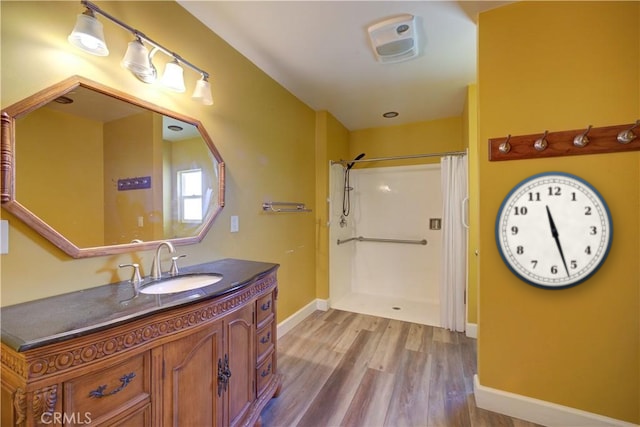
11h27
